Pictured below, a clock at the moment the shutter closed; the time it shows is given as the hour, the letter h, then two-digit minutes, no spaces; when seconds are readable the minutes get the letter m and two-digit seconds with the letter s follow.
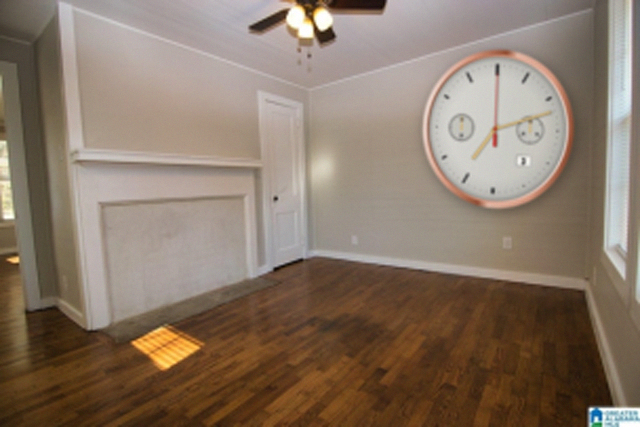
7h12
